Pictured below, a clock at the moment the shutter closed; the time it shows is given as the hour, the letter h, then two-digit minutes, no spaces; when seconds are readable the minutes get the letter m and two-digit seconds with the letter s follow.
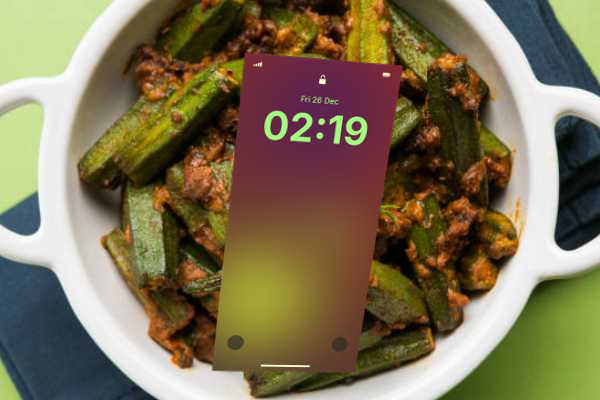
2h19
